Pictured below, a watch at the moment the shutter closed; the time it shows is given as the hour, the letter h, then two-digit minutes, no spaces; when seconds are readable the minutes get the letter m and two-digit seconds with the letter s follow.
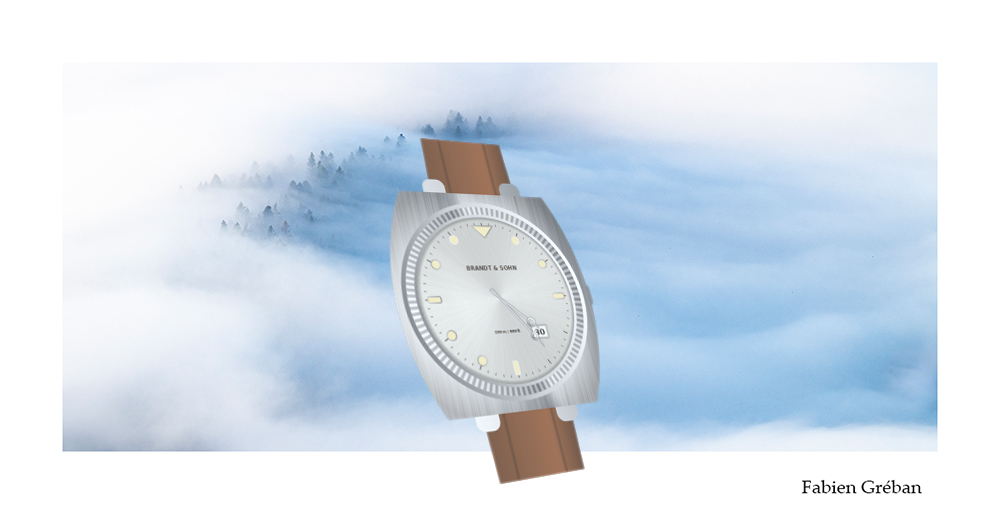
4h24
